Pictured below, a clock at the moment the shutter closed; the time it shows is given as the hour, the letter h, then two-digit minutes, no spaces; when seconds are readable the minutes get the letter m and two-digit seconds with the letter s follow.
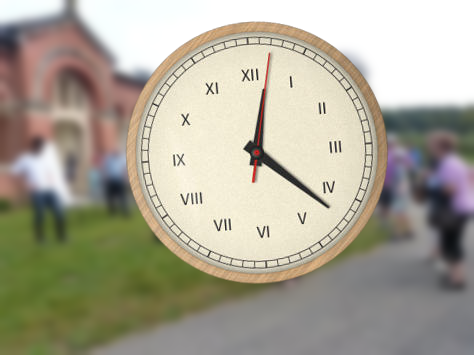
12h22m02s
